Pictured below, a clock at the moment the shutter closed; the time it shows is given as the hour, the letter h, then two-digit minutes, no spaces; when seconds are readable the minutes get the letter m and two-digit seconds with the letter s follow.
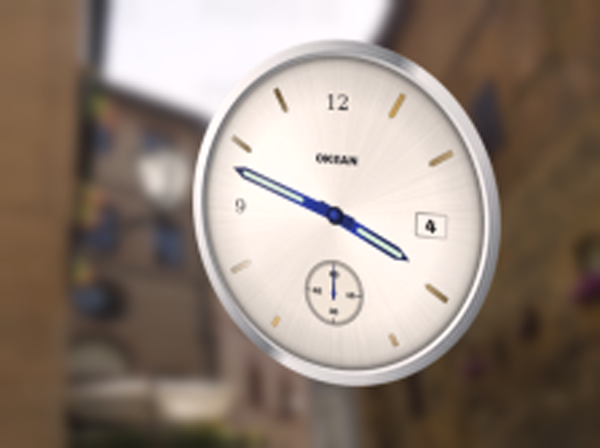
3h48
